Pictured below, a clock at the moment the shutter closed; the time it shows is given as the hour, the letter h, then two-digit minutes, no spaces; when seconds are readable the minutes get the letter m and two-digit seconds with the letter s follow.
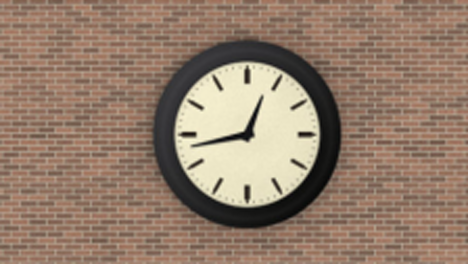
12h43
